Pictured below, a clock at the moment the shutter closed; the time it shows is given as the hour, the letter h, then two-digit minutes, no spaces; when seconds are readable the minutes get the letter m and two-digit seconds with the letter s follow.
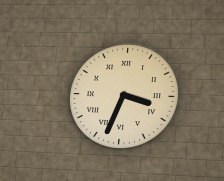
3h33
